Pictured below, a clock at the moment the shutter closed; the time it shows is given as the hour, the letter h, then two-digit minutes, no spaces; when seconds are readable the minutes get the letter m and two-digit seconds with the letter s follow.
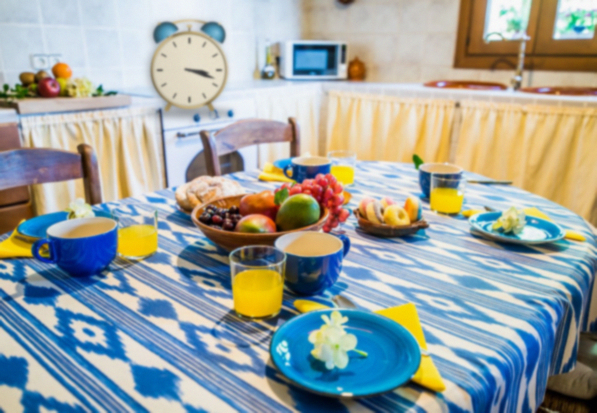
3h18
